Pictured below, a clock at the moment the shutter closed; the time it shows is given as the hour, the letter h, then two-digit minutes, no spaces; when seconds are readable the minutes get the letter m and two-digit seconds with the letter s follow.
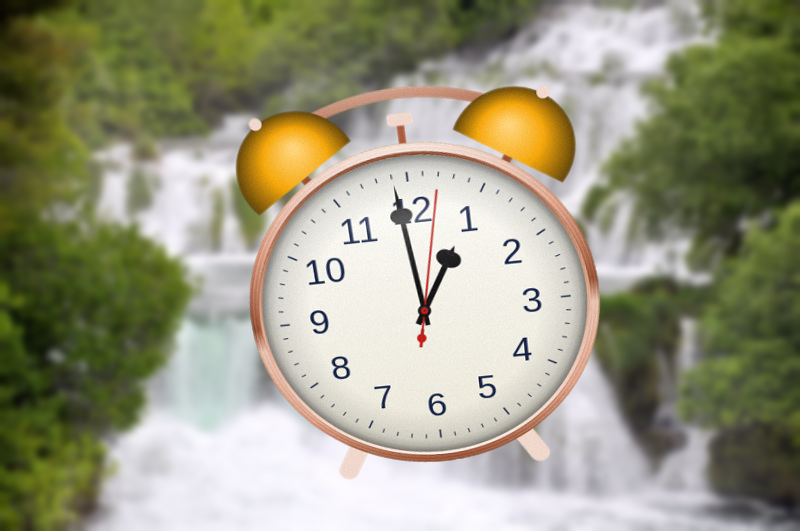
12h59m02s
